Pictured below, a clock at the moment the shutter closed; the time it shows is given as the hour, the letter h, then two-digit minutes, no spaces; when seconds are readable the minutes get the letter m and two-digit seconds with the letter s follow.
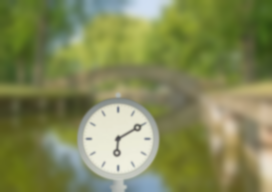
6h10
